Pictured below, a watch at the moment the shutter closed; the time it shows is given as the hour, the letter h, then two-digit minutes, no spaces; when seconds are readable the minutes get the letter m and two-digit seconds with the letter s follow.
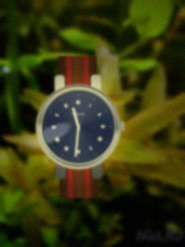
11h31
